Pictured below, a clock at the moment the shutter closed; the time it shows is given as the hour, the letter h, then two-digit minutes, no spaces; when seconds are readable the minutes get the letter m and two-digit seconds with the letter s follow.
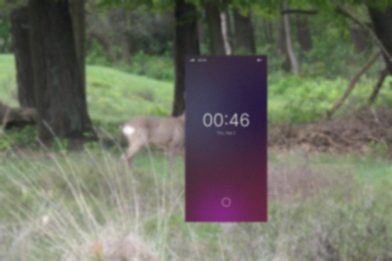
0h46
